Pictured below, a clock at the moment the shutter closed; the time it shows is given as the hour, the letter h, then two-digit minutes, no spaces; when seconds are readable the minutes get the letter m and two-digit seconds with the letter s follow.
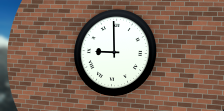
8h59
